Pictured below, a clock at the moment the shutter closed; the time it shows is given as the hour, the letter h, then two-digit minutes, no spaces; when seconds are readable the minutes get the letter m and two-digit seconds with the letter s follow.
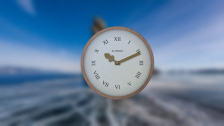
10h11
